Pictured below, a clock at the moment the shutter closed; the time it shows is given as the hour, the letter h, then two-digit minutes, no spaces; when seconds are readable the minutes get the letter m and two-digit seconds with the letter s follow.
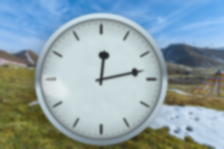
12h13
